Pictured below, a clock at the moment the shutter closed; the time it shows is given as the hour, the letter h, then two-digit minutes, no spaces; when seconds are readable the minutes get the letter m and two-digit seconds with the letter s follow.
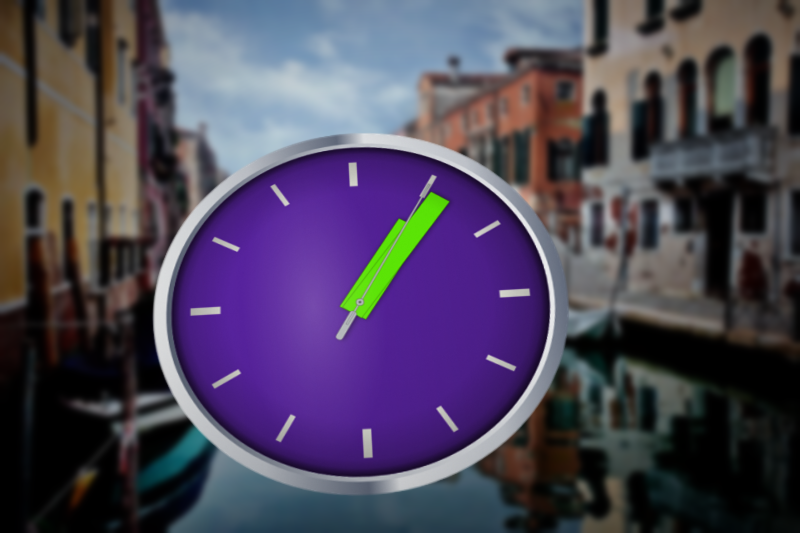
1h06m05s
